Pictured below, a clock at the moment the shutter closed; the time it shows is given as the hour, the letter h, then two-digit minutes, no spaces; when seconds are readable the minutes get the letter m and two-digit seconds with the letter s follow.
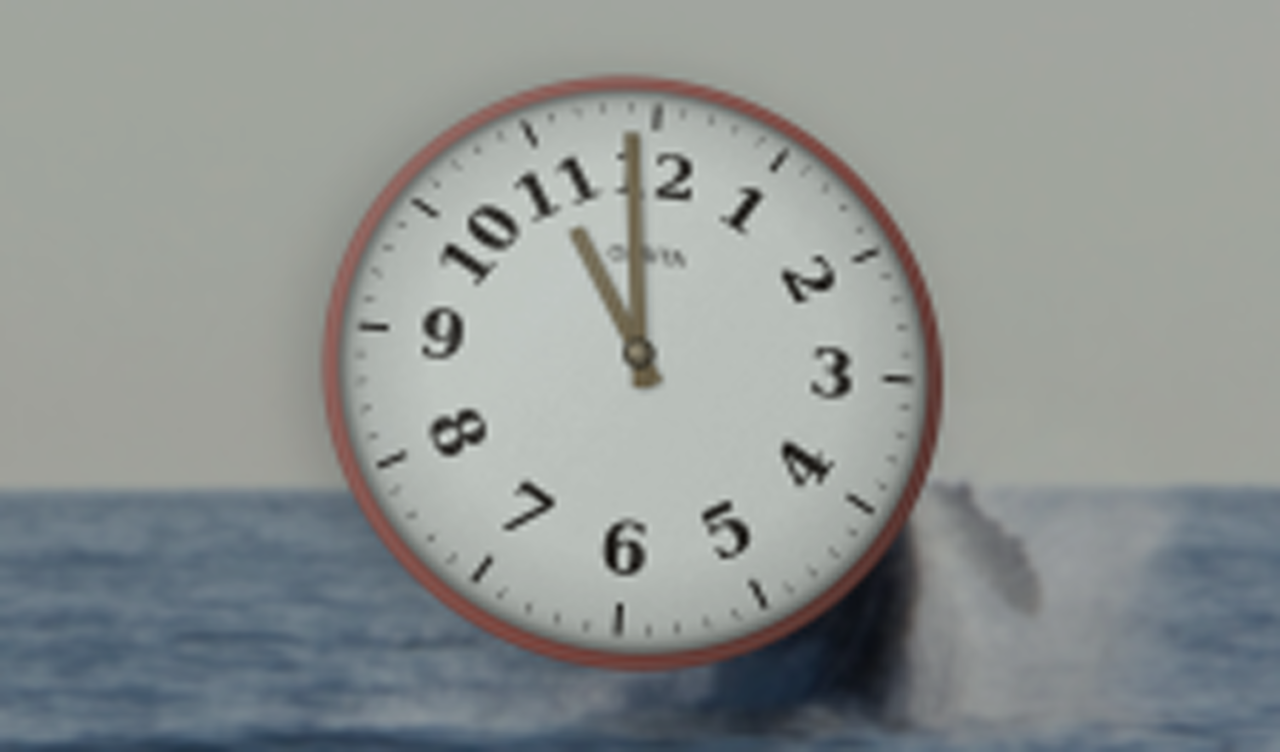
10h59
